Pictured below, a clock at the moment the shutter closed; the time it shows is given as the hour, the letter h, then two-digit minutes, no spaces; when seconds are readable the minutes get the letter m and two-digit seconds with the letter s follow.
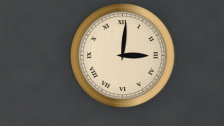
3h01
